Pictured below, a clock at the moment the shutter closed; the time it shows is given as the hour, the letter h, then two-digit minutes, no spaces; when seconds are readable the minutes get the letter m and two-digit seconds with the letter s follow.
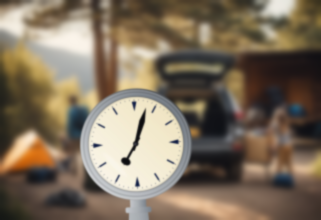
7h03
